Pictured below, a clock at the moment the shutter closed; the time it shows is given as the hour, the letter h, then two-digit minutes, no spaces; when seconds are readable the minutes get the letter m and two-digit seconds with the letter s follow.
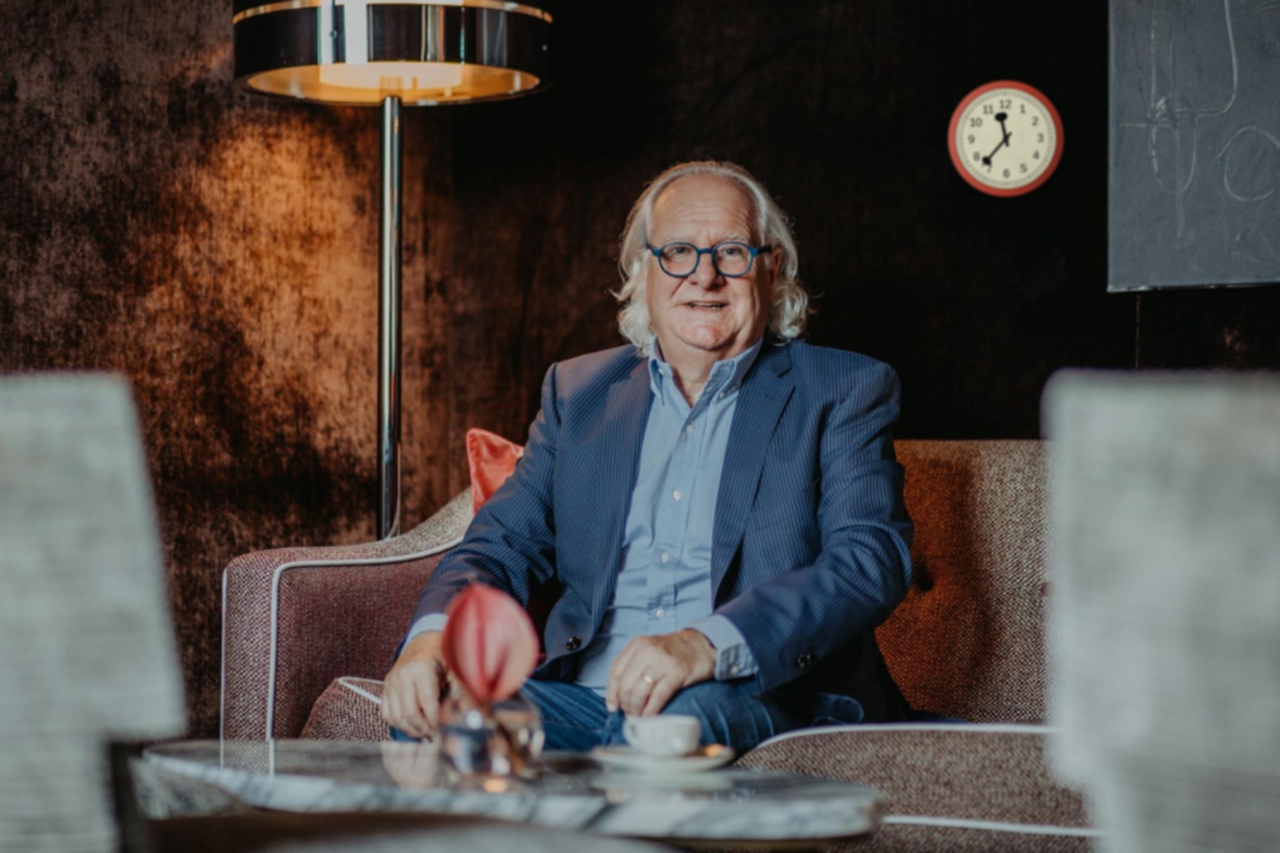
11h37
